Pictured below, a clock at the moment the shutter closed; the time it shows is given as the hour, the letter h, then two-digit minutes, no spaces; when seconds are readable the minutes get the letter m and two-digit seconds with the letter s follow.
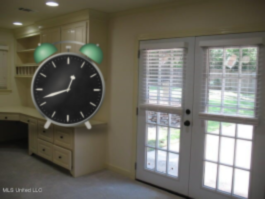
12h42
